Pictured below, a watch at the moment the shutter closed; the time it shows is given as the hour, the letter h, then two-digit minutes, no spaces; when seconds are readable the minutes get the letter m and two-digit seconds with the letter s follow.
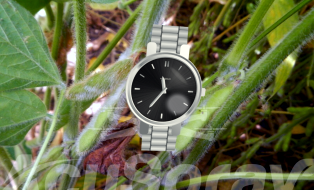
11h36
